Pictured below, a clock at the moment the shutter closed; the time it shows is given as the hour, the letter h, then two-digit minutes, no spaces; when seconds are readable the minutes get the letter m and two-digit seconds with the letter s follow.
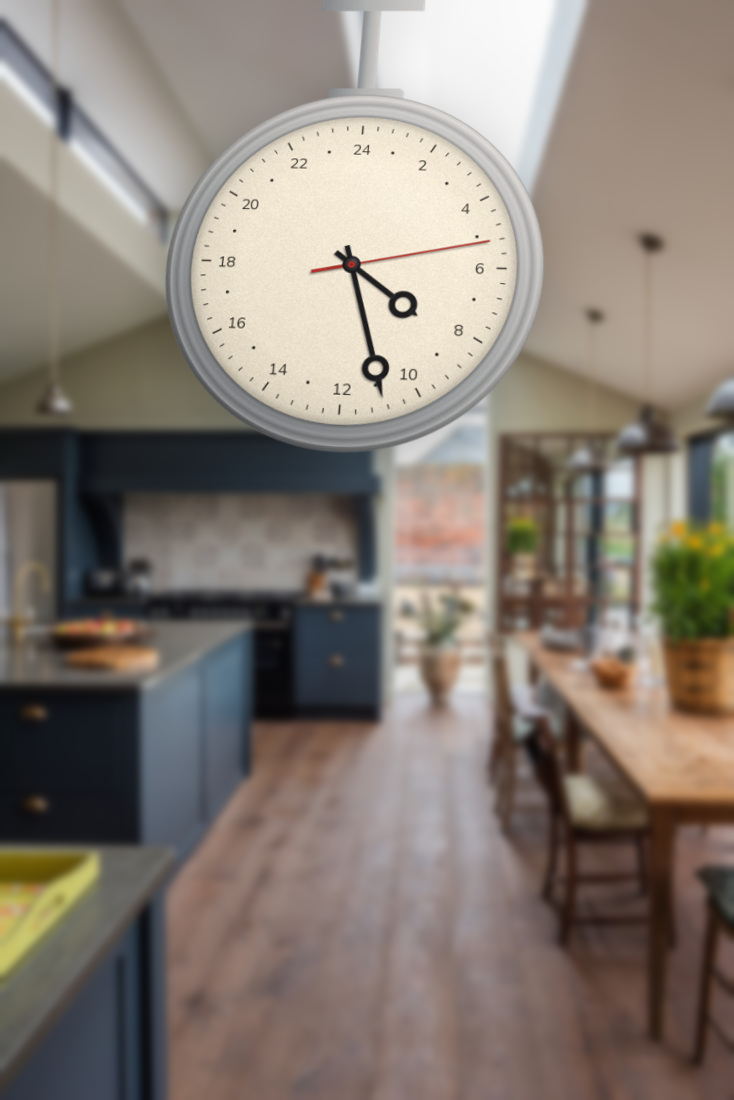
8h27m13s
